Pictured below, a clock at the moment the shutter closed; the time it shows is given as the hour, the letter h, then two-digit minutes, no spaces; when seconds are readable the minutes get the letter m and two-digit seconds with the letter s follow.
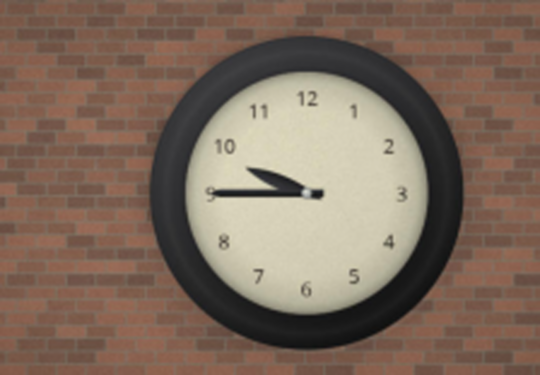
9h45
